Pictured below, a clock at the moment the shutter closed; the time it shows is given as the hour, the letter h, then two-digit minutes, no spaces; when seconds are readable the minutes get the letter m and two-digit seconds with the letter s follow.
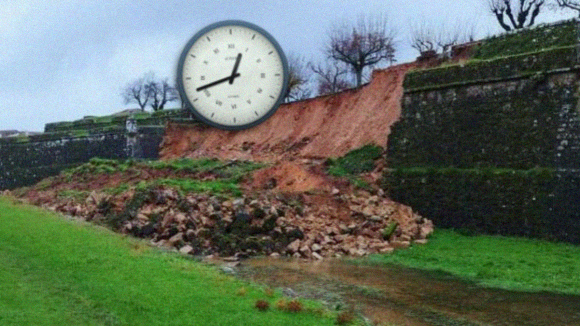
12h42
